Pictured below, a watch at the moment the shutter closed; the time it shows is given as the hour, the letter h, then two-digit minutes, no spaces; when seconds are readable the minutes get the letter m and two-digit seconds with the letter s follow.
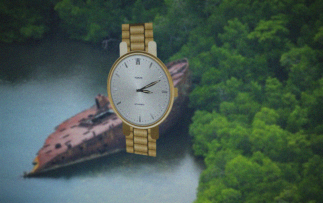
3h11
